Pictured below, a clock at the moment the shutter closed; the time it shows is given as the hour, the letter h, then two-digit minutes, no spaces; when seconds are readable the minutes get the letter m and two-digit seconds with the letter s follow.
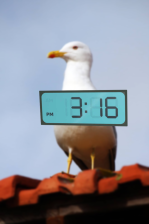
3h16
